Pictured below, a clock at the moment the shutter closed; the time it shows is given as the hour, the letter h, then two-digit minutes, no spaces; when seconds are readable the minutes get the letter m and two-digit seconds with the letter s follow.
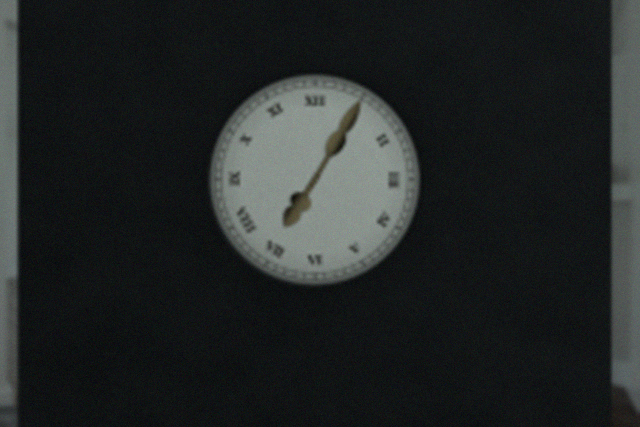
7h05
